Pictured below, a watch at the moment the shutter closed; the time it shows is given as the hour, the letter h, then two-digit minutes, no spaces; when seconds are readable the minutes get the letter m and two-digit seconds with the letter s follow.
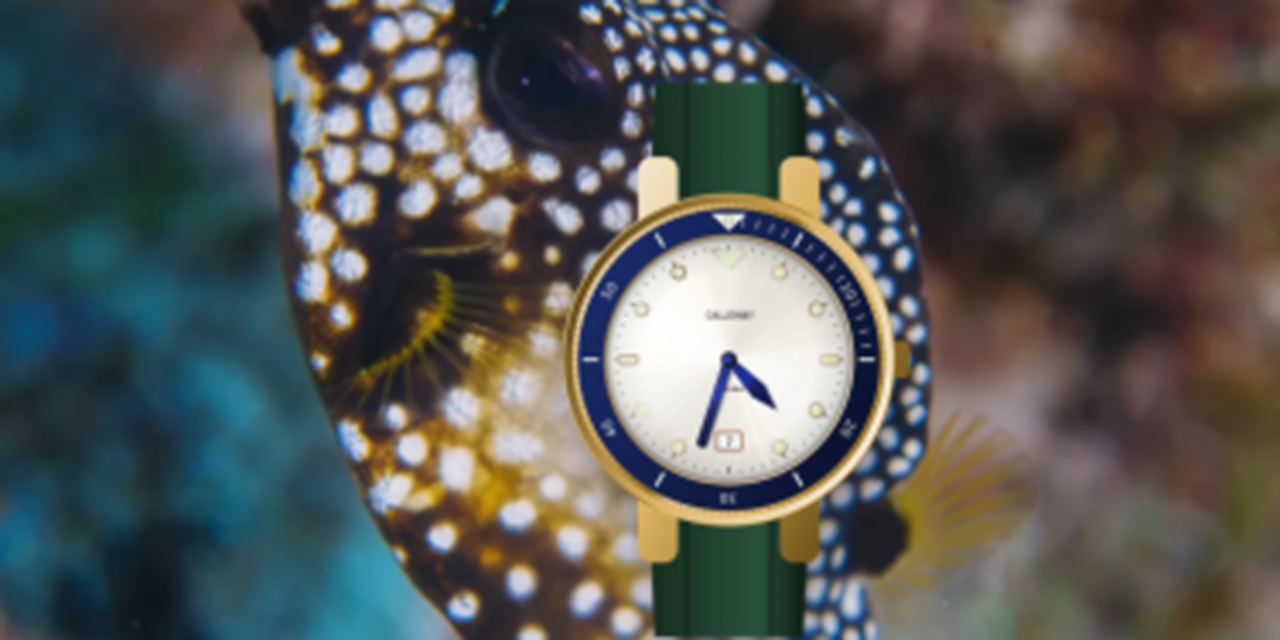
4h33
